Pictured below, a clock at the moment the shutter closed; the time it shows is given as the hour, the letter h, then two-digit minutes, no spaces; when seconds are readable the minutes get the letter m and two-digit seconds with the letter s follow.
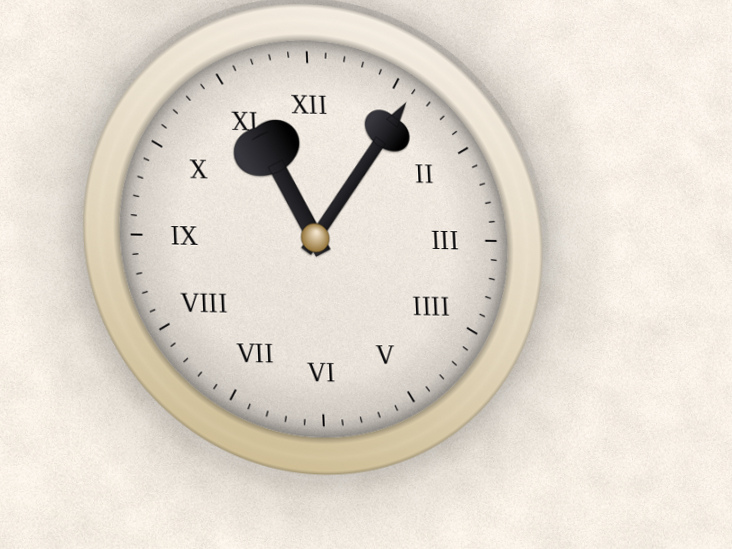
11h06
